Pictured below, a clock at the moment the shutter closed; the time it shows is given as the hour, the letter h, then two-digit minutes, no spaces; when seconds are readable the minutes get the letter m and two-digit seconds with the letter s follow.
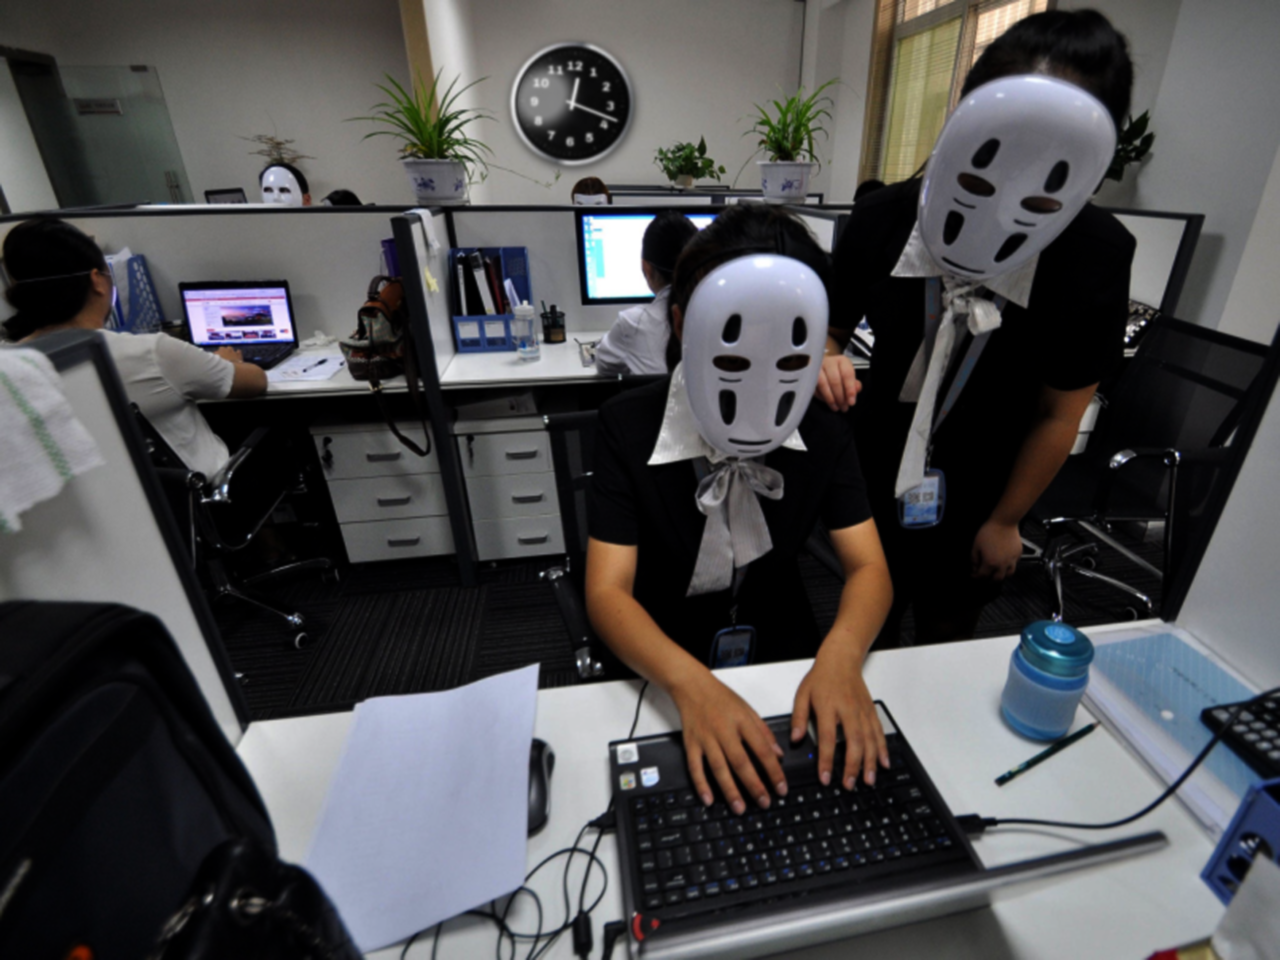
12h18
